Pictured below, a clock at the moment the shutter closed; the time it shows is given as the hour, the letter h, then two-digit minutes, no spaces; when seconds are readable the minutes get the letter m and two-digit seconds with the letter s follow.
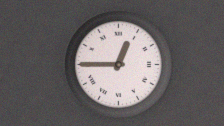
12h45
